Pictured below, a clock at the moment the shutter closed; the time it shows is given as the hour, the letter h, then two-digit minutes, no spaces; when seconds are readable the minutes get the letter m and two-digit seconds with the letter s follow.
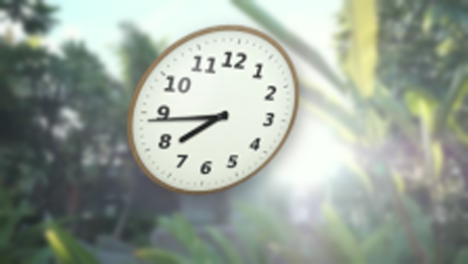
7h44
